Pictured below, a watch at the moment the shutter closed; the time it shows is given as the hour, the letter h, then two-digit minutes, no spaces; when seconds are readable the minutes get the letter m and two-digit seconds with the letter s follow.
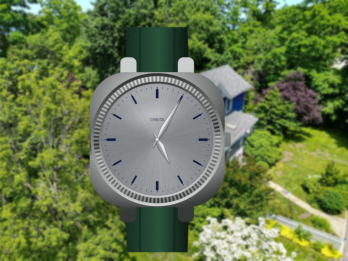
5h05
